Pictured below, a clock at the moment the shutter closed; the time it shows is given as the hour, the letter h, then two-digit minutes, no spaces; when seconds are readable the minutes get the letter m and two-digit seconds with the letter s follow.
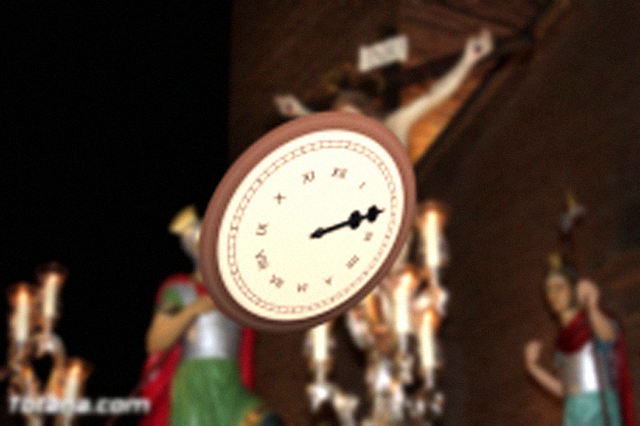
2h11
